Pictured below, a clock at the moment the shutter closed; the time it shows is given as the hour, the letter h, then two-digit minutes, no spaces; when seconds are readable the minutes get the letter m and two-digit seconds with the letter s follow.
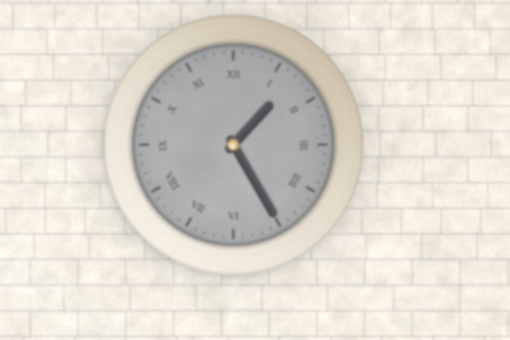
1h25
